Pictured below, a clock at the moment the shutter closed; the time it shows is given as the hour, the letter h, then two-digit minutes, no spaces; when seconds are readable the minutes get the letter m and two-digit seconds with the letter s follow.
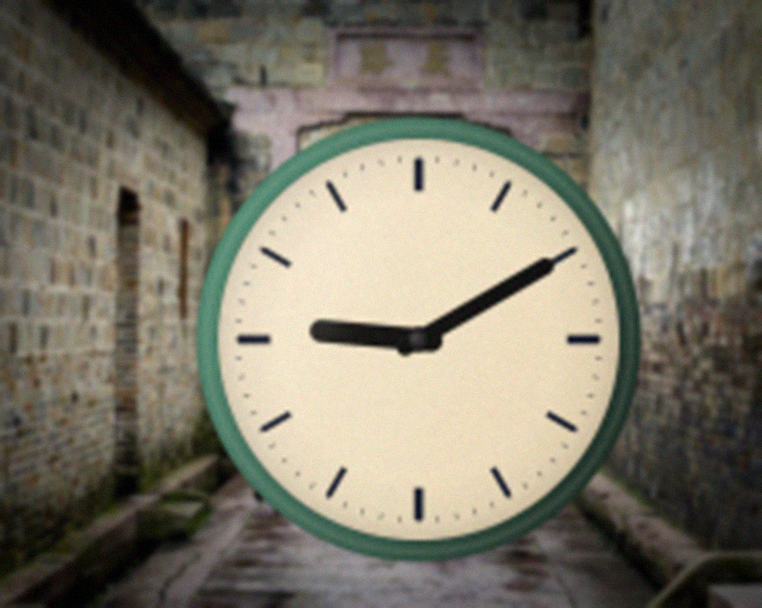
9h10
